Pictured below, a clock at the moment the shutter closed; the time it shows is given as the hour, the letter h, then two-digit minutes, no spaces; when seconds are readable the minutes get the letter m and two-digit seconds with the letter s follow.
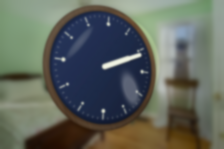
2h11
